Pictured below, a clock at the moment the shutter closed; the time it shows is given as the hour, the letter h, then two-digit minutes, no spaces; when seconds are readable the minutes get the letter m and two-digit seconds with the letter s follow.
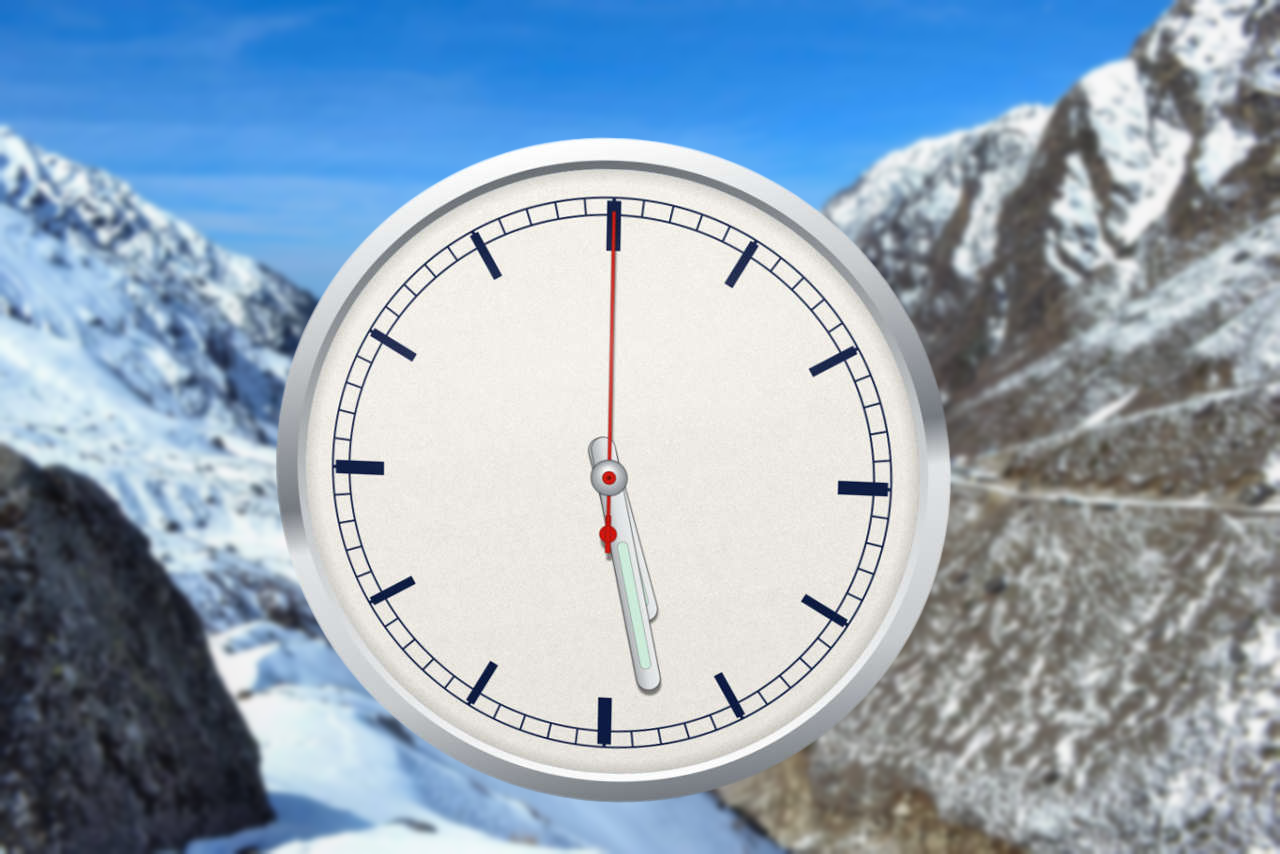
5h28m00s
